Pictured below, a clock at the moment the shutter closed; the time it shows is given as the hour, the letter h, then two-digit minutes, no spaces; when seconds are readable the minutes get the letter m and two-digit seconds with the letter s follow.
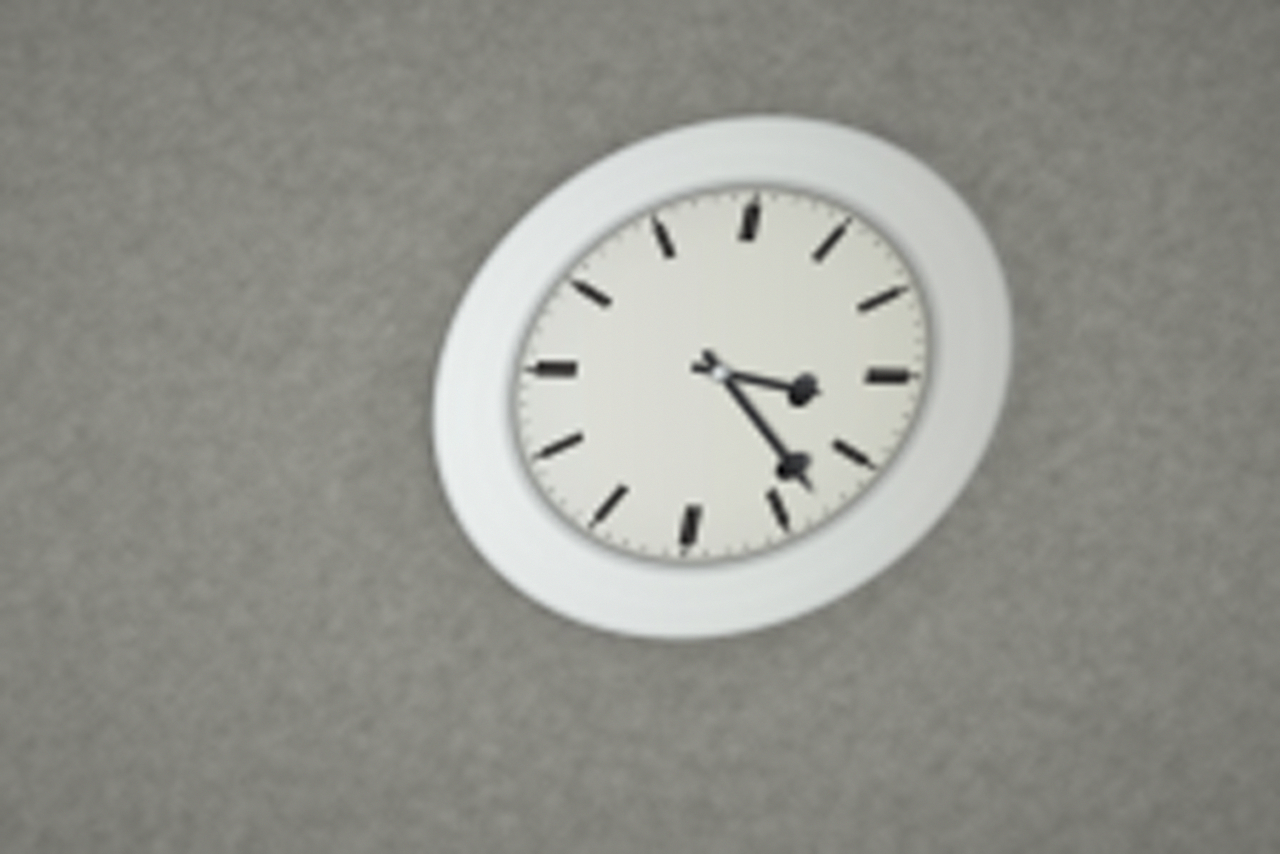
3h23
